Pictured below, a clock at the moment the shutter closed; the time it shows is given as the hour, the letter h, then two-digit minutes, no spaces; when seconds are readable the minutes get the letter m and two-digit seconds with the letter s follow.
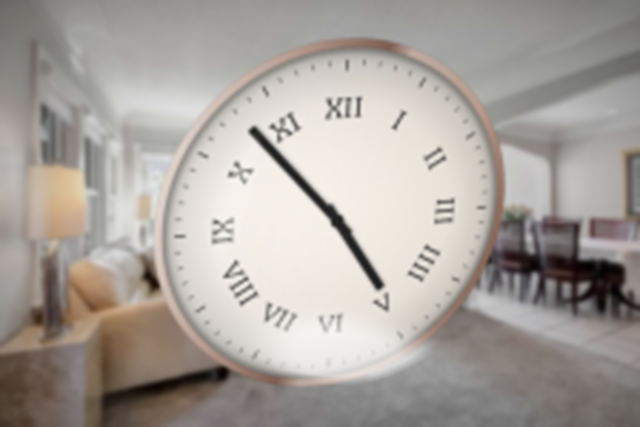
4h53
